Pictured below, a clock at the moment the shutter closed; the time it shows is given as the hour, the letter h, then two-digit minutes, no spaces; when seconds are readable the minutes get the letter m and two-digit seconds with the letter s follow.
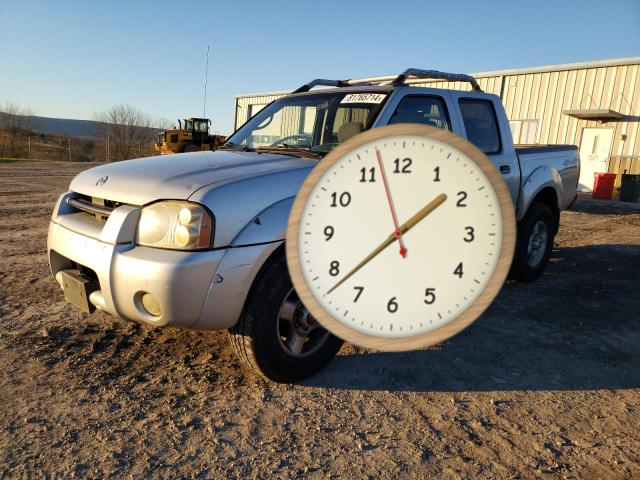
1h37m57s
